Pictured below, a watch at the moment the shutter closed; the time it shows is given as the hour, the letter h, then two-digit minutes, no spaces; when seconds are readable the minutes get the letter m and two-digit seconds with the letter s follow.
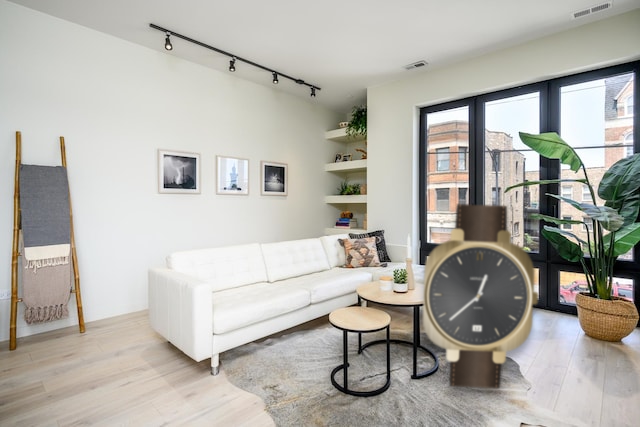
12h38
